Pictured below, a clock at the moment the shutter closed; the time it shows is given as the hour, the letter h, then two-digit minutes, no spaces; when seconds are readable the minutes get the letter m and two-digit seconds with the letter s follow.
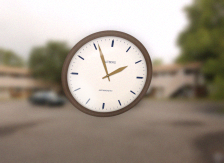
1h56
